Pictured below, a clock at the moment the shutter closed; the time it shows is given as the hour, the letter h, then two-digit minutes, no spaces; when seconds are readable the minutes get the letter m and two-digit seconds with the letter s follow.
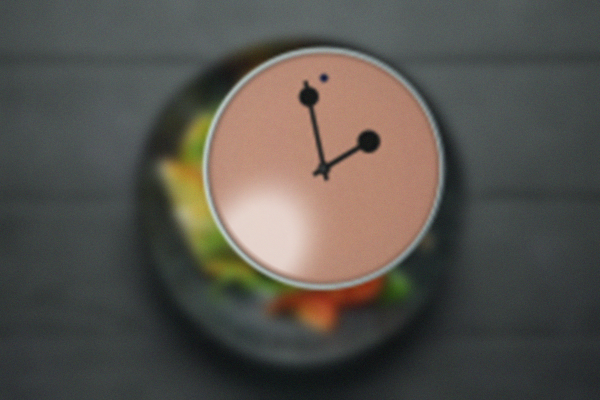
1h58
